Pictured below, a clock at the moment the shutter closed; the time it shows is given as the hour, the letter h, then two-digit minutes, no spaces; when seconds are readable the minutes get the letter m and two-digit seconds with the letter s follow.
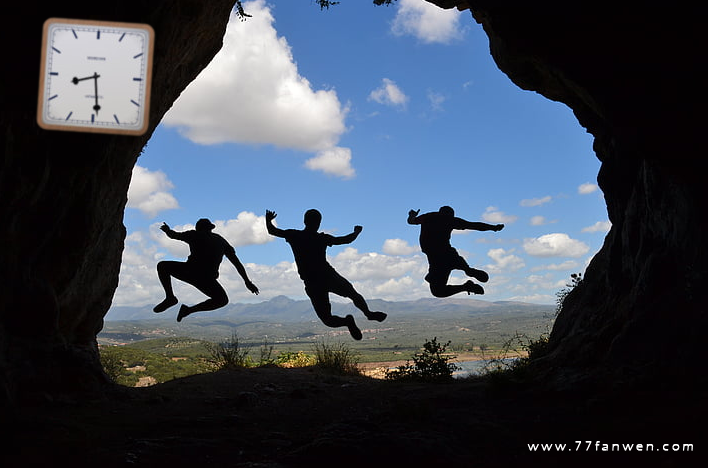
8h29
